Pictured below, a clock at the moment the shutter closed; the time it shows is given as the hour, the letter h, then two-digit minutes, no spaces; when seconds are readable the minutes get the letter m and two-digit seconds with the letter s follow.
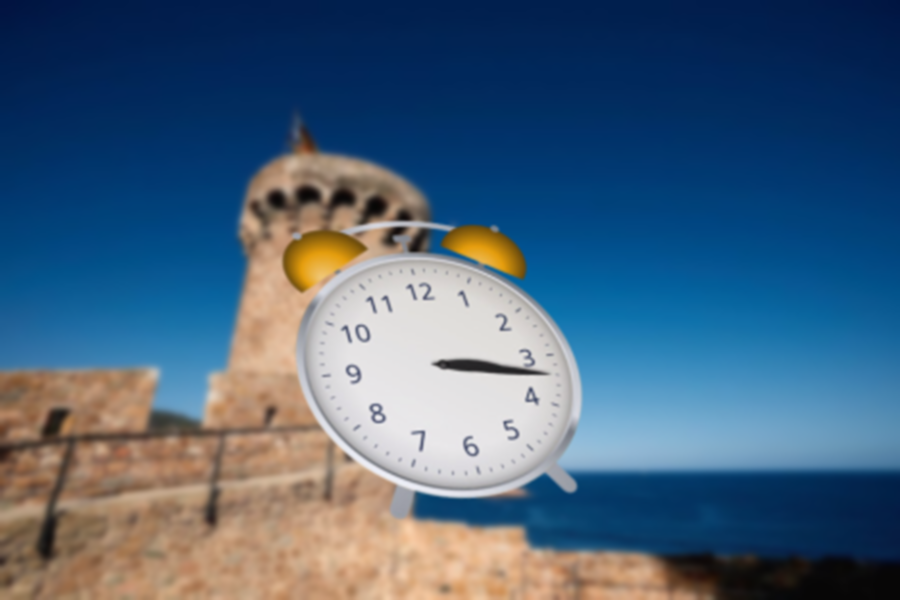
3h17
